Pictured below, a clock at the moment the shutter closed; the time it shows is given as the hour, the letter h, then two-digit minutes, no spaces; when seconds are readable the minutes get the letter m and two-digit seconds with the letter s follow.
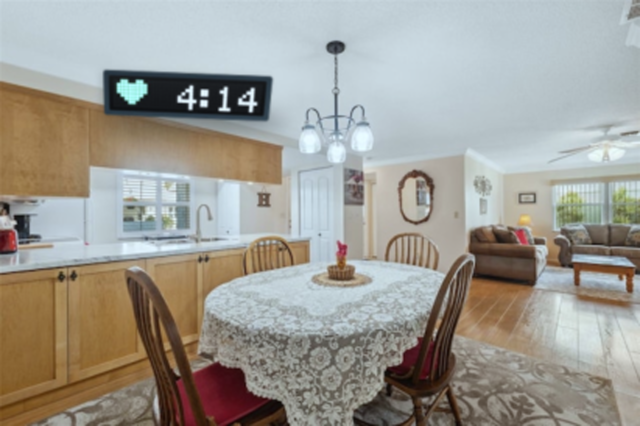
4h14
